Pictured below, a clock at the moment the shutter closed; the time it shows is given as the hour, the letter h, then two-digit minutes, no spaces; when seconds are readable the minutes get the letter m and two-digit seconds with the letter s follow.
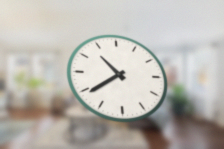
10h39
